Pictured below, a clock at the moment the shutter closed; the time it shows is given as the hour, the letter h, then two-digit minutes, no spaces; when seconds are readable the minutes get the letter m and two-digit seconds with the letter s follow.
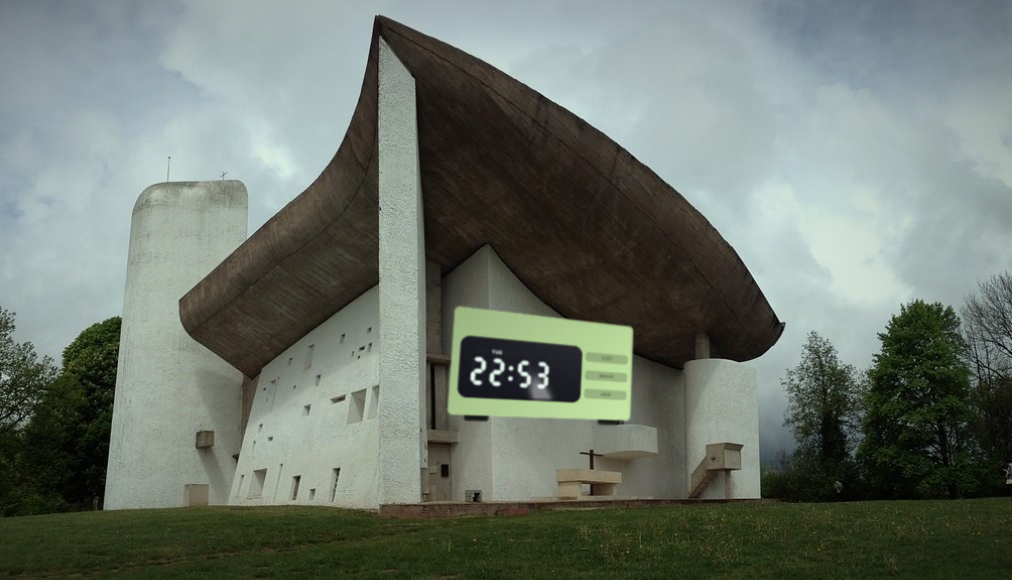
22h53
